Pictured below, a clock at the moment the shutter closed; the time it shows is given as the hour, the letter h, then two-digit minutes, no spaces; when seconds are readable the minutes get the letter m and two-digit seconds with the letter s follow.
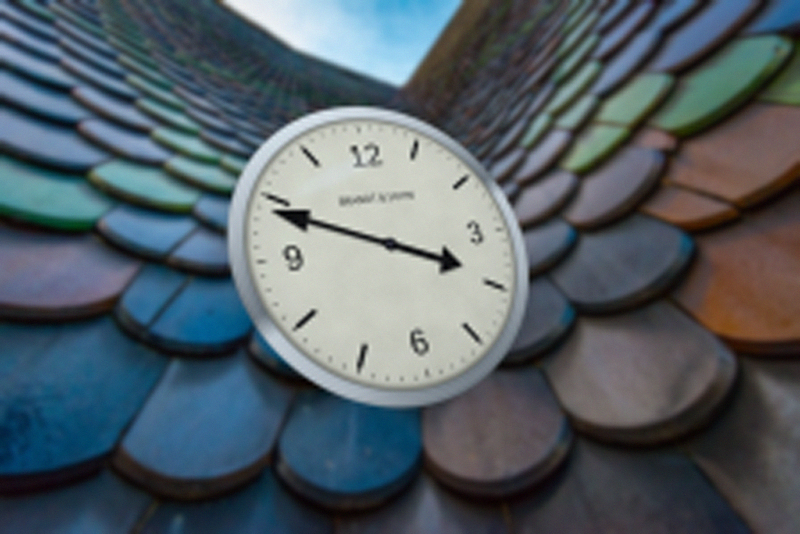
3h49
